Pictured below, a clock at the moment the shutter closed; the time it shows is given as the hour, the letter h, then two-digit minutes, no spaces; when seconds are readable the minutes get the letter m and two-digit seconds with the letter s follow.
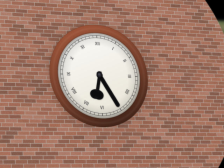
6h25
